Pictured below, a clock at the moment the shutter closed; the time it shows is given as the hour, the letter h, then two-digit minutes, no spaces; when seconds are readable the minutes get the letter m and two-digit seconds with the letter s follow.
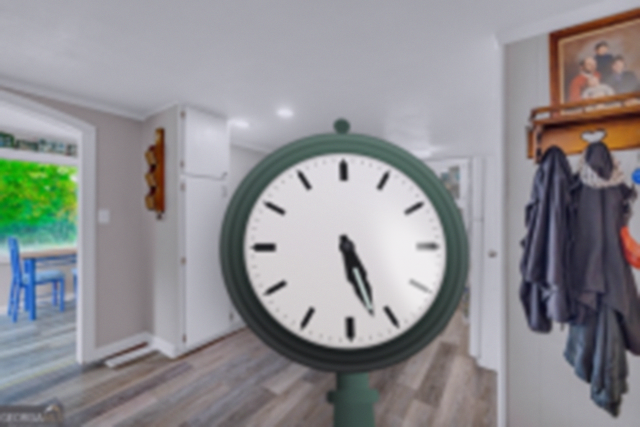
5h27
